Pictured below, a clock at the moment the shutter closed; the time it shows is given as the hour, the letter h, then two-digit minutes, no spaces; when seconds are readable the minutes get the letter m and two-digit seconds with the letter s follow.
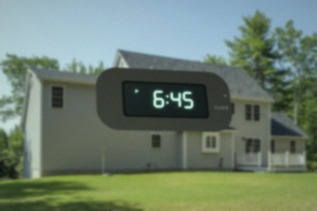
6h45
